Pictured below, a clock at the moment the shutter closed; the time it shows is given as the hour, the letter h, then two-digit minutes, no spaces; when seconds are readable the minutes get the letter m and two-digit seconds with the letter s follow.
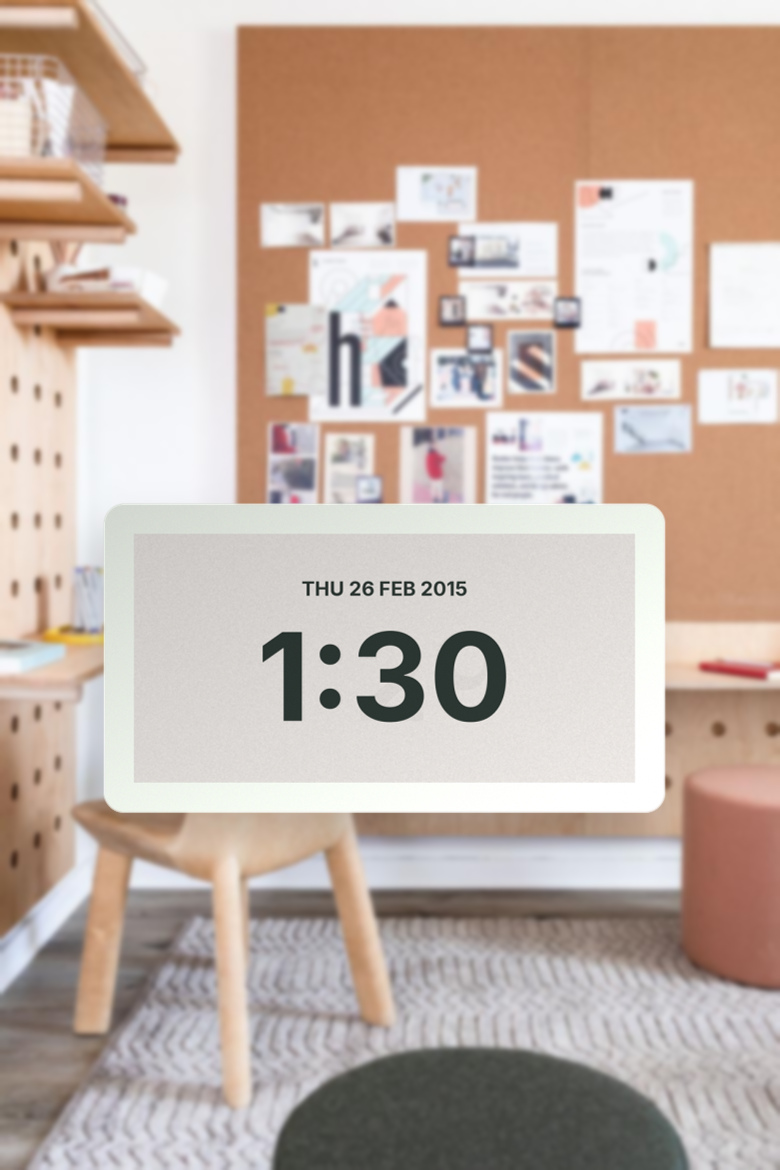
1h30
